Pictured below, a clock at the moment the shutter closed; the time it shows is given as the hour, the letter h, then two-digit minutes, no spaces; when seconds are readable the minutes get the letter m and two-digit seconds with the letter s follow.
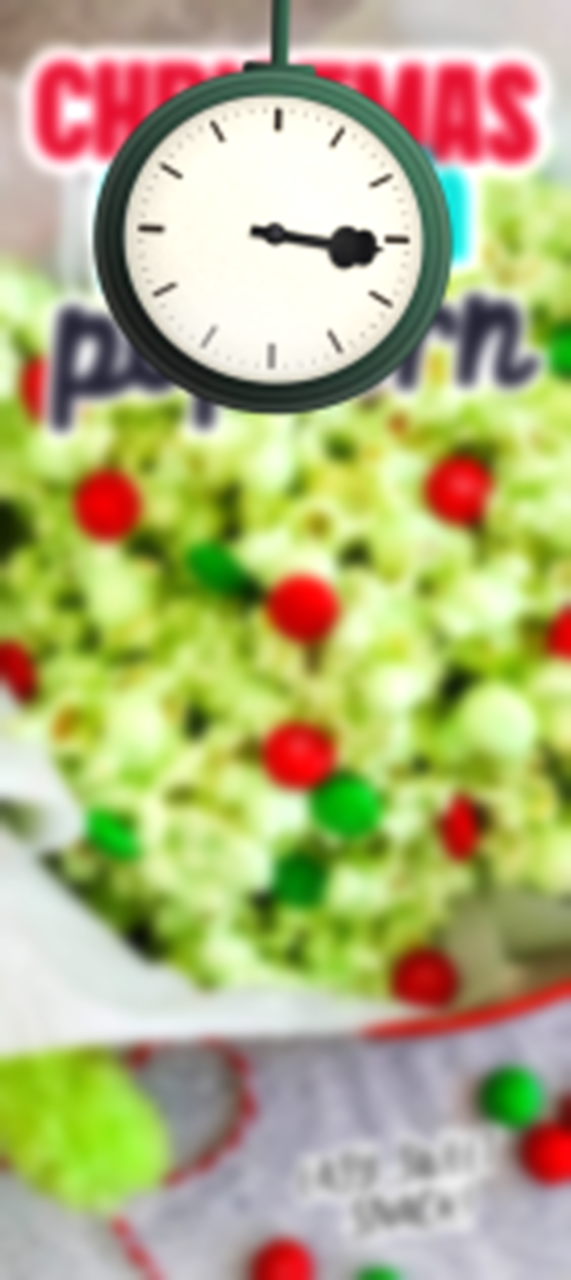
3h16
